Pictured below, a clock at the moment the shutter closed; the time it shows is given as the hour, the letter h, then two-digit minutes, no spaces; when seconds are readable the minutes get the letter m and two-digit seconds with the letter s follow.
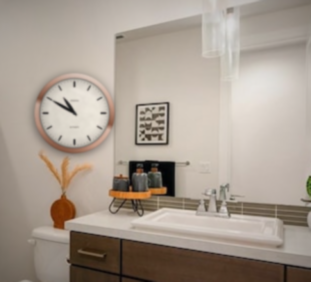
10h50
